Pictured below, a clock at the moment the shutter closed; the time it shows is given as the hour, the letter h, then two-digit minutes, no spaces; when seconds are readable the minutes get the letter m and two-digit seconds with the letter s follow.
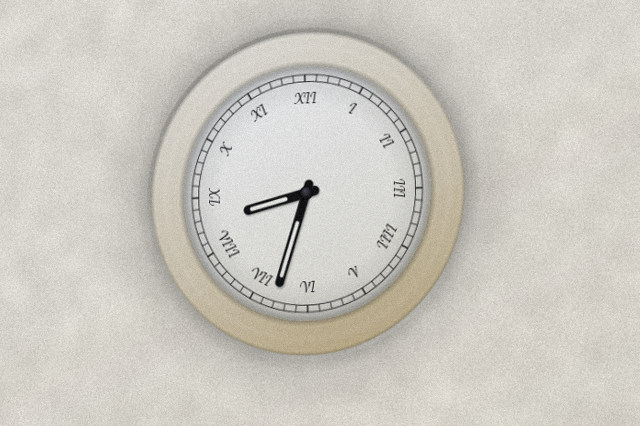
8h33
